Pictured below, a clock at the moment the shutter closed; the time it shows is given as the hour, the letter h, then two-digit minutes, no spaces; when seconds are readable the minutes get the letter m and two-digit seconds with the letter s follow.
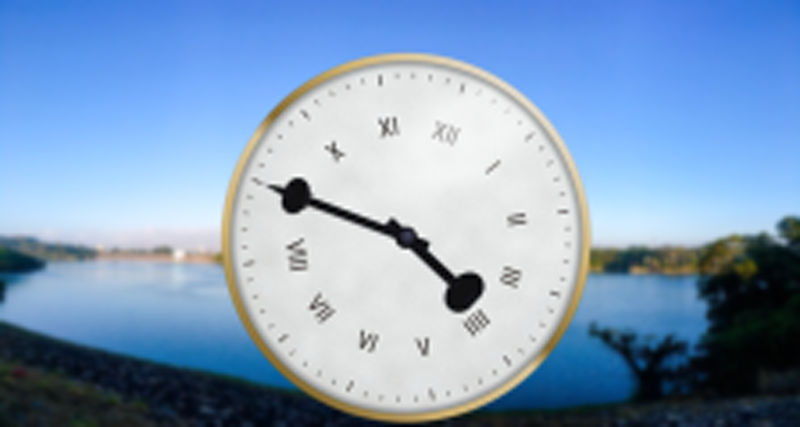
3h45
